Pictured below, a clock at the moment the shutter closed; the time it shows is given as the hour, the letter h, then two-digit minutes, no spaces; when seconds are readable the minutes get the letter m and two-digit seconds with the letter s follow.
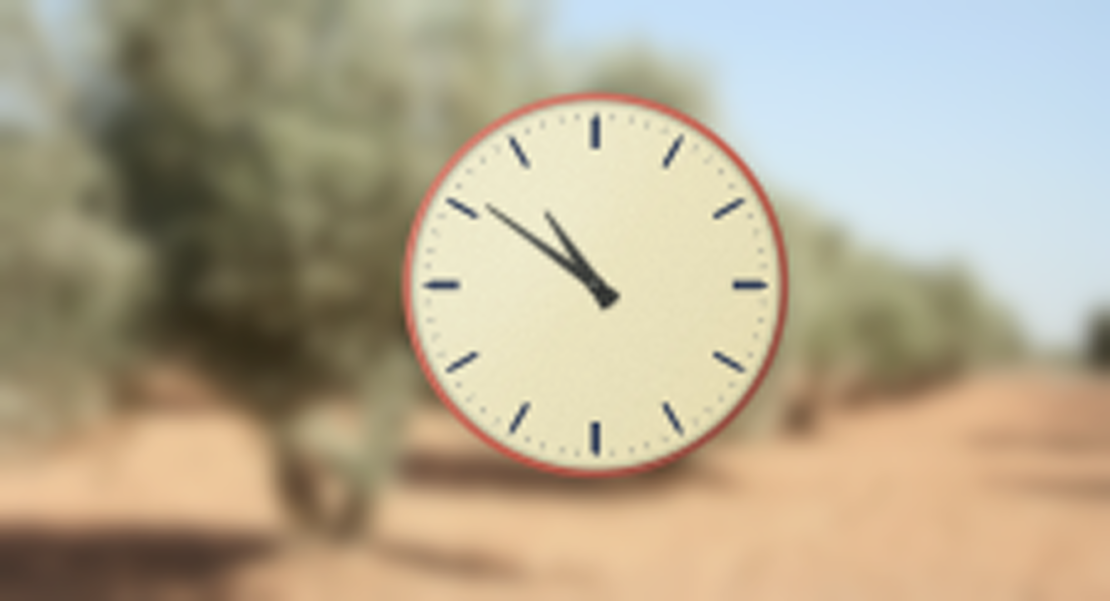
10h51
